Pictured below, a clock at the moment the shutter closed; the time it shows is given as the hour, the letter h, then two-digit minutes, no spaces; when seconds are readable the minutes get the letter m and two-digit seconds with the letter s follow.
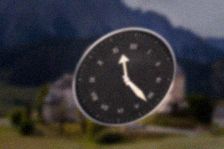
11h22
